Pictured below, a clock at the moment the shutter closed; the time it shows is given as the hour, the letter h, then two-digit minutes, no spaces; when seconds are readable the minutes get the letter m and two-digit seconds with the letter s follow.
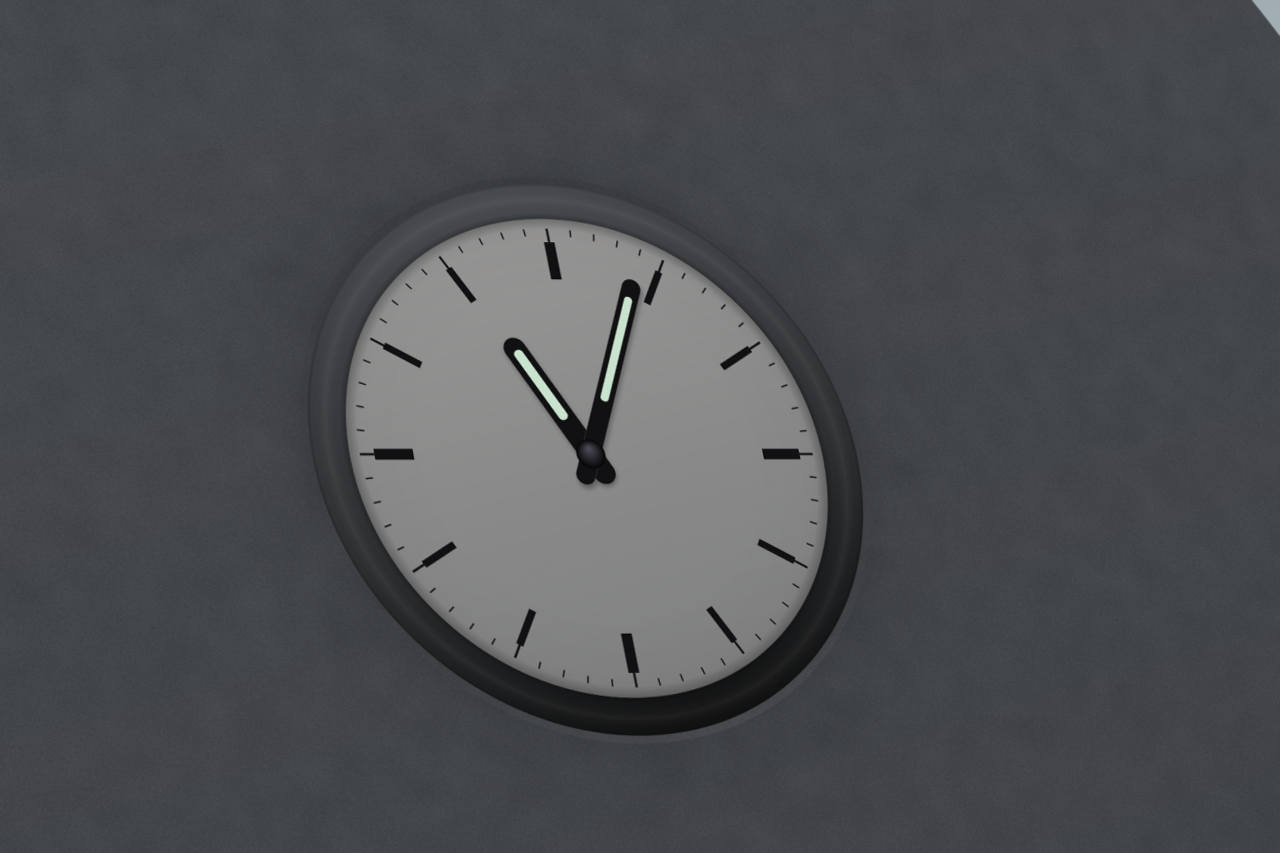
11h04
